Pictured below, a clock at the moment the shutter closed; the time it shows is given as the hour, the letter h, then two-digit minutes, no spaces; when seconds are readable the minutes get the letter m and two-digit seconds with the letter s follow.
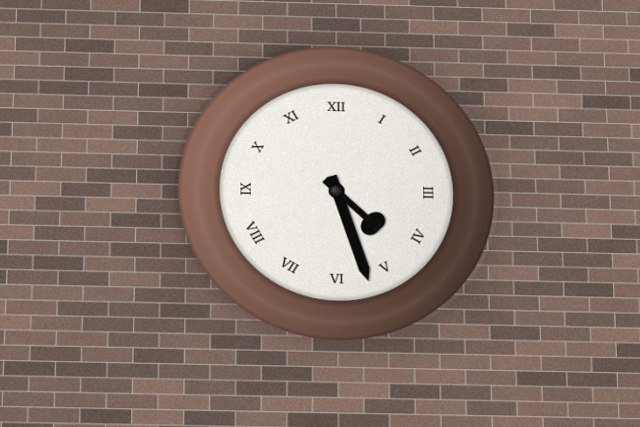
4h27
